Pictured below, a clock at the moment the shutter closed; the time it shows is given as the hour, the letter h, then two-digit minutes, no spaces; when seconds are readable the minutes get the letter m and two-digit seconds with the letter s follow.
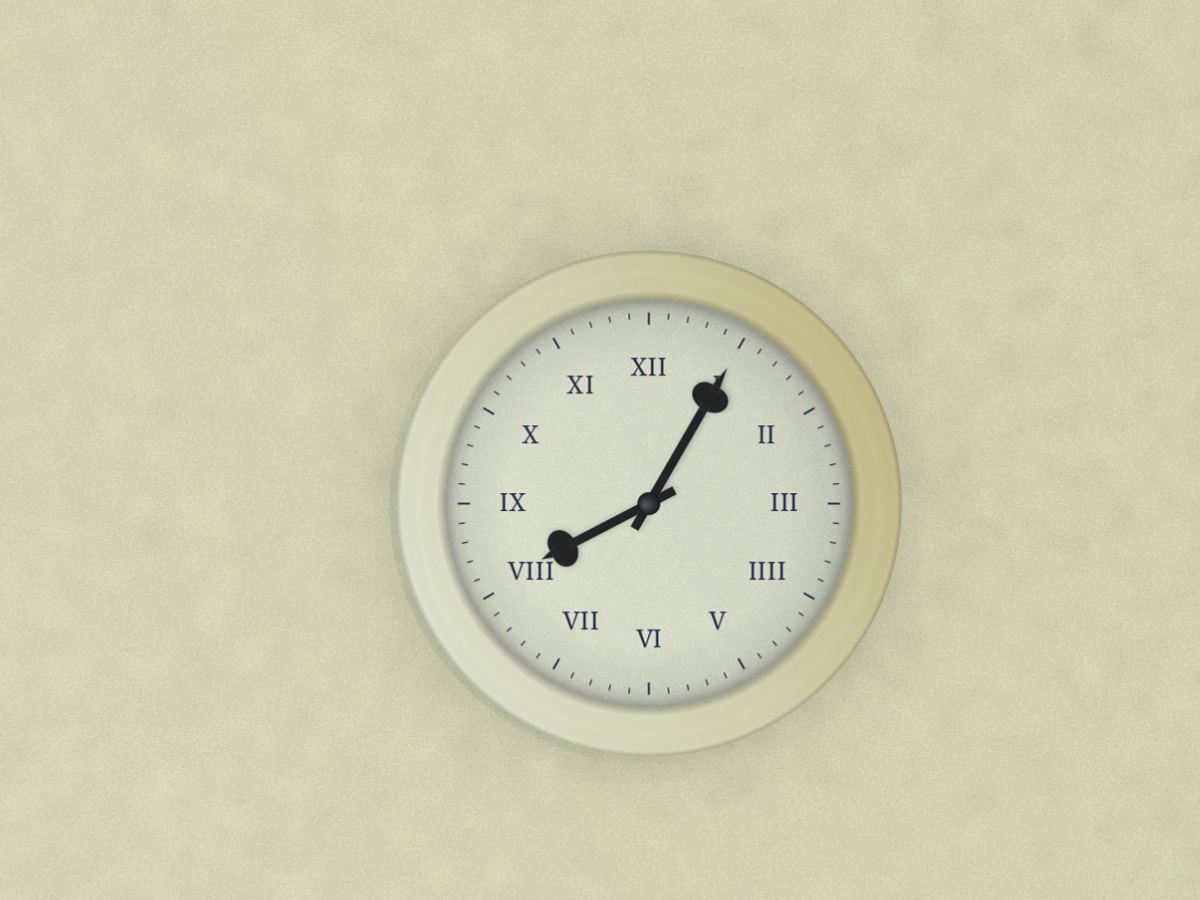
8h05
